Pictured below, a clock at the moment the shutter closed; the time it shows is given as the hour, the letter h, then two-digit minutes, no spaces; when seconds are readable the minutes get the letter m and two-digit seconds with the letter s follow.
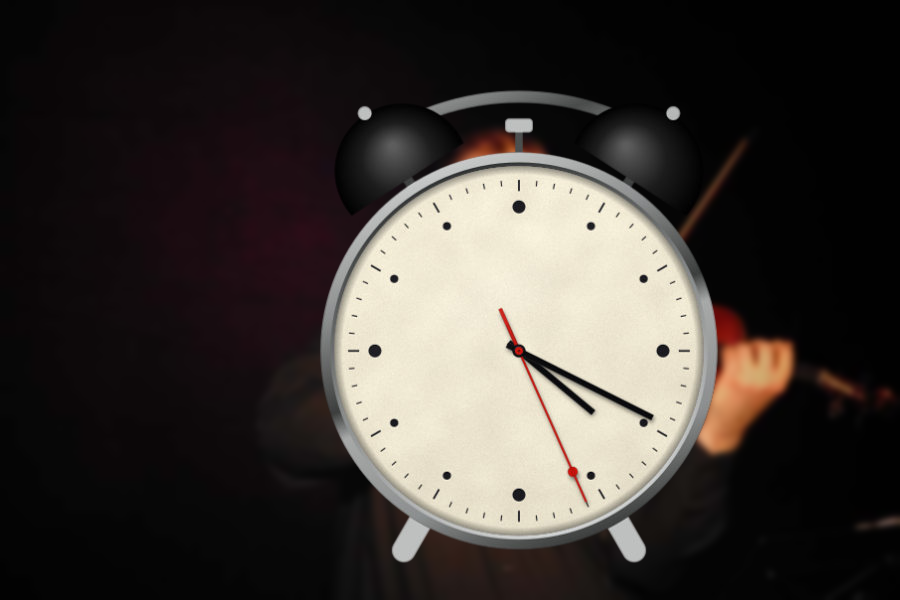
4h19m26s
